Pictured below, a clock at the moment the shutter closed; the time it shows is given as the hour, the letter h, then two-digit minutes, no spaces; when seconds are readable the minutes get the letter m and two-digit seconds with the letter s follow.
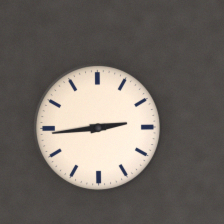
2h44
